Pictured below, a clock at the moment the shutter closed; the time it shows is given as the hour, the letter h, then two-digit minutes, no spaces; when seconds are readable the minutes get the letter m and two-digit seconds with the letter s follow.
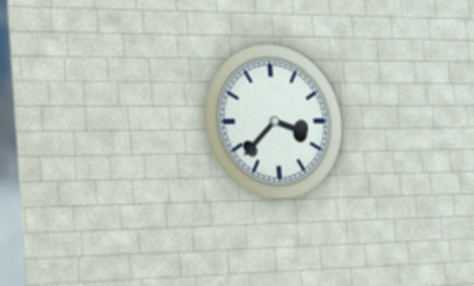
3h38
